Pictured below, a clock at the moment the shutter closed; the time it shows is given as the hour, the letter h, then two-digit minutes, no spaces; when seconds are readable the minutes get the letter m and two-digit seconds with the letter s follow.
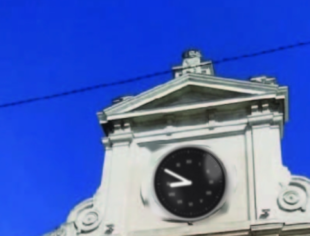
8h50
